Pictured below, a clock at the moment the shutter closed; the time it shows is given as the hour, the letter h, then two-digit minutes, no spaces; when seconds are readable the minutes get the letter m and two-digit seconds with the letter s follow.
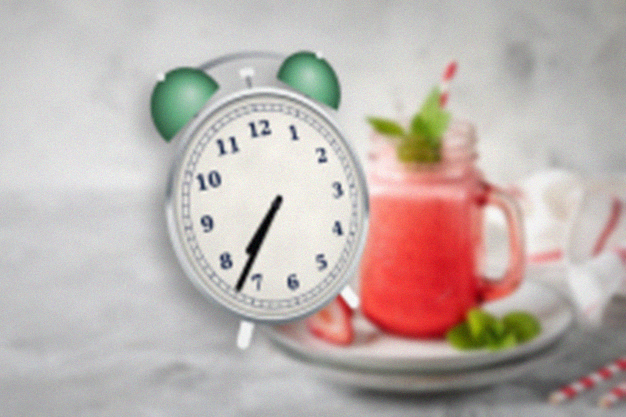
7h37
